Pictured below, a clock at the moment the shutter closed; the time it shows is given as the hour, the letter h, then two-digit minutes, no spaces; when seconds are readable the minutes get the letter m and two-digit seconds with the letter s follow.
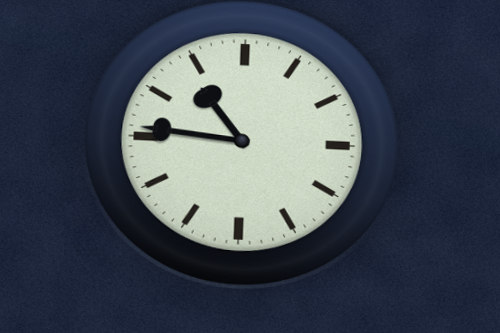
10h46
